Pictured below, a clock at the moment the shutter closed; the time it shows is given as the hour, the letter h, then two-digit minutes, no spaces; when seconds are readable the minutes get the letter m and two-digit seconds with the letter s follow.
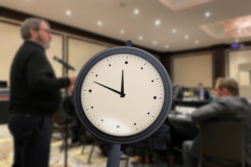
11h48
